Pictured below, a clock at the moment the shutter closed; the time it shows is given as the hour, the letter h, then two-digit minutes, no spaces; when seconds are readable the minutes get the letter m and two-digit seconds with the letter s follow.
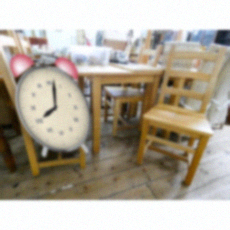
8h02
